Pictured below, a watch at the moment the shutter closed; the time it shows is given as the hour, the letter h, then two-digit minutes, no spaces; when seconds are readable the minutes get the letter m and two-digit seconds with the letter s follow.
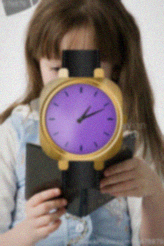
1h11
